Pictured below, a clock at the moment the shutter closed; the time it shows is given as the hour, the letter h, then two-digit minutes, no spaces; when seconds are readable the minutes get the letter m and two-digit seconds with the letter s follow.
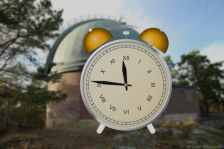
11h46
